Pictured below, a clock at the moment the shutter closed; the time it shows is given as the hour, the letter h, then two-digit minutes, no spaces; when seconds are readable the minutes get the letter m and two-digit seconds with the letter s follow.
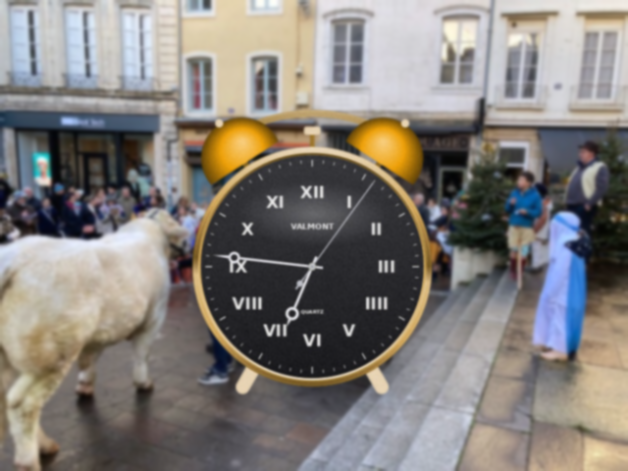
6h46m06s
